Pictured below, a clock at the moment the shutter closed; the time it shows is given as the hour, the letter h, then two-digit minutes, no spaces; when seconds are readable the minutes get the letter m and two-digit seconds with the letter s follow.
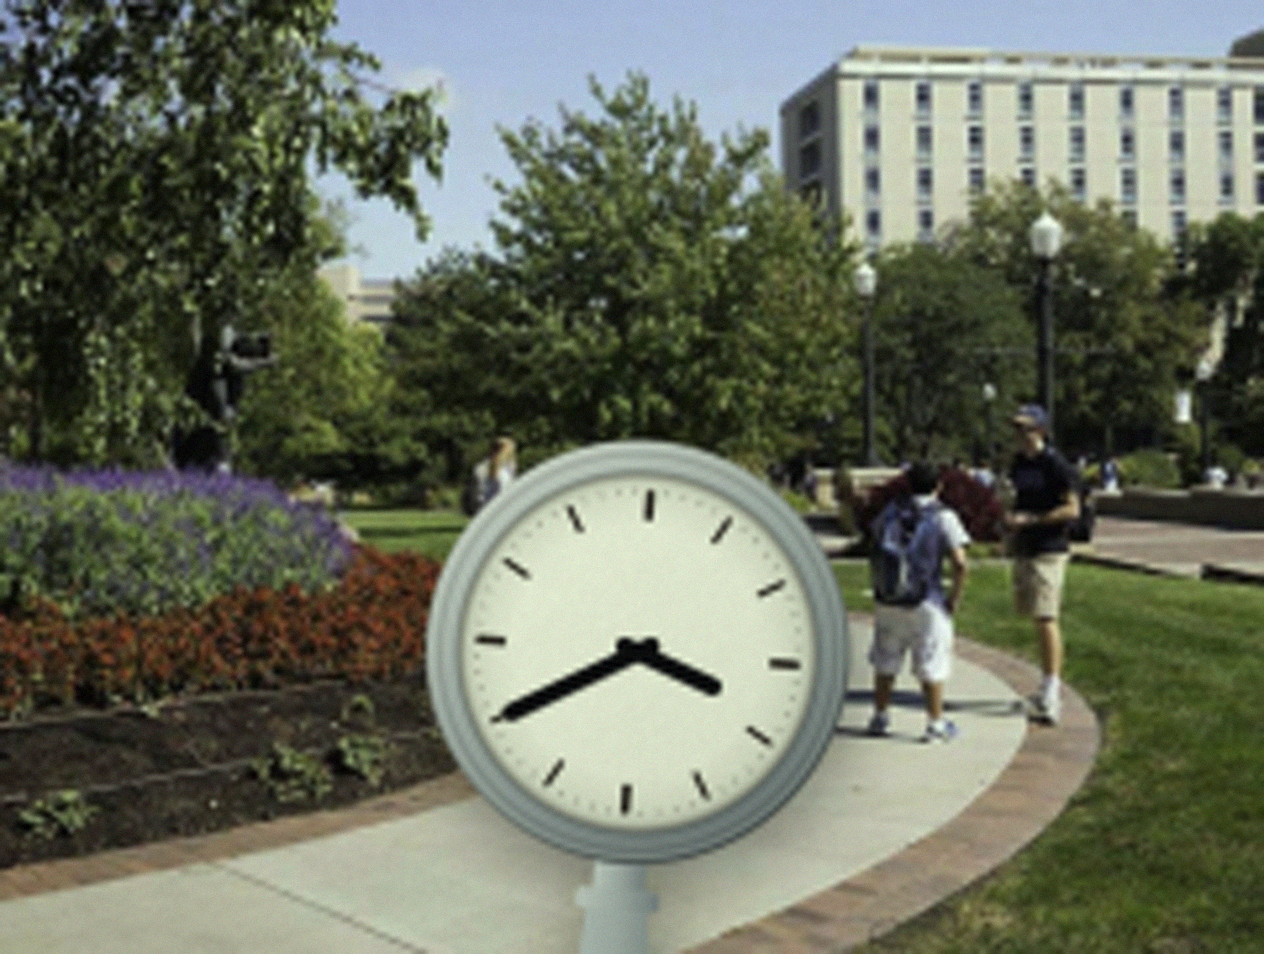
3h40
